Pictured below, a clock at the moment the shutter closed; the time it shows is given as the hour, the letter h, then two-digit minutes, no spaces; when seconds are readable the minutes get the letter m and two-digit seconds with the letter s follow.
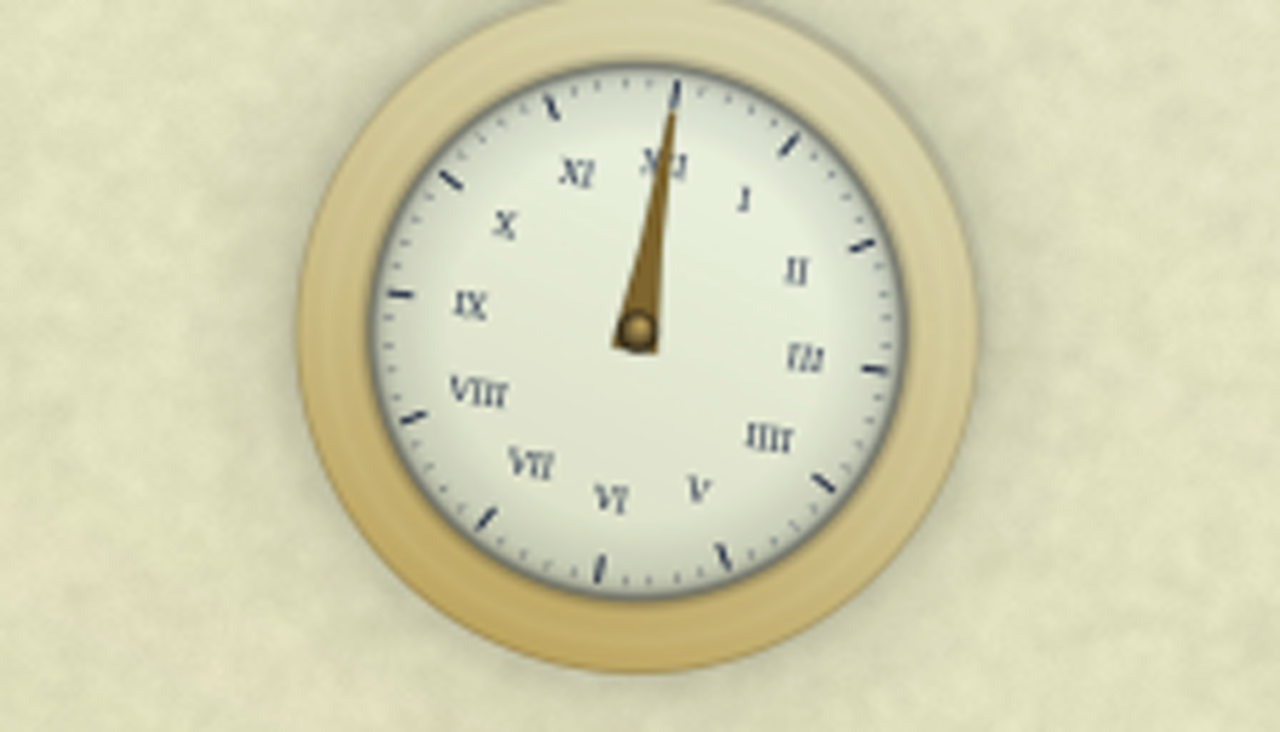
12h00
